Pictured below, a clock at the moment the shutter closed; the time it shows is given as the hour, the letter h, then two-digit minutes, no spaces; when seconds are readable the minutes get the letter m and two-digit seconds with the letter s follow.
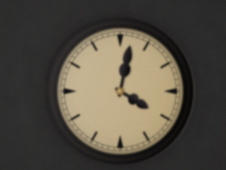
4h02
